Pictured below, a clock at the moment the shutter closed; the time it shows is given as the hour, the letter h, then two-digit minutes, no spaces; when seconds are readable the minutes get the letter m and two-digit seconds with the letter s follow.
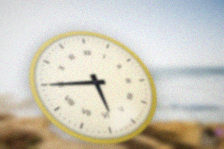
5h45
